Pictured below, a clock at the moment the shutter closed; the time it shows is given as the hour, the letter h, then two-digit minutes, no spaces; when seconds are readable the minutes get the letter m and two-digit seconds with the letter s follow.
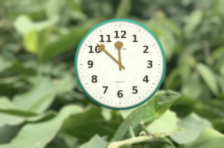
11h52
